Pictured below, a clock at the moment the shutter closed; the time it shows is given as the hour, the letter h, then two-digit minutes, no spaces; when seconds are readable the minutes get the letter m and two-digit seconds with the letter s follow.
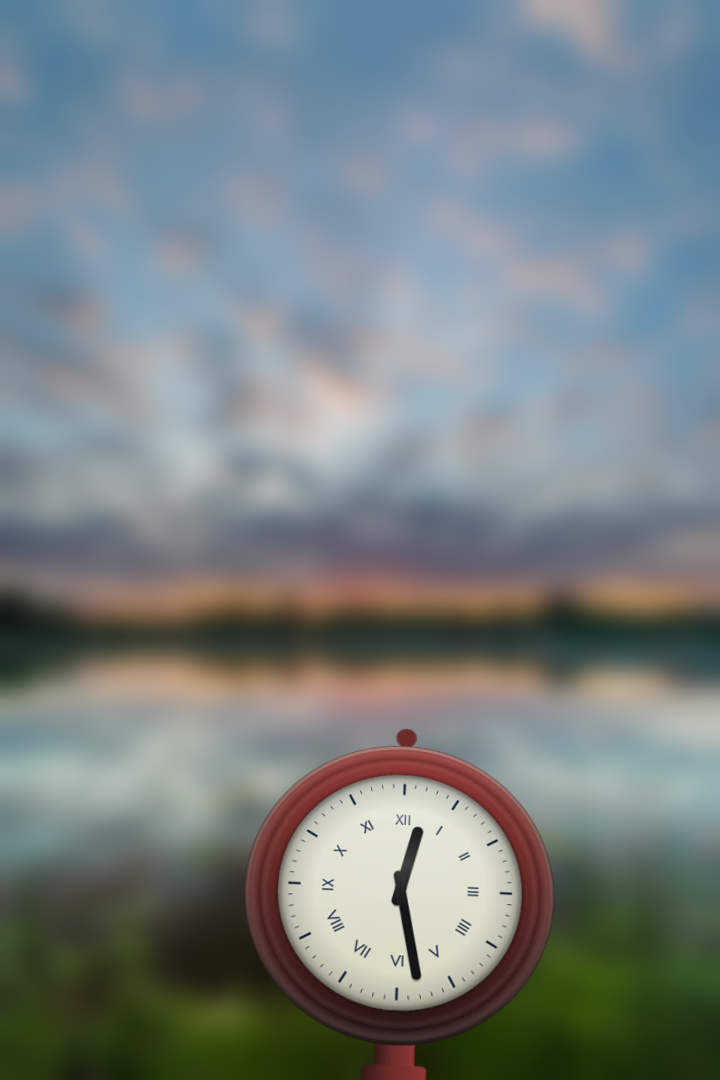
12h28
